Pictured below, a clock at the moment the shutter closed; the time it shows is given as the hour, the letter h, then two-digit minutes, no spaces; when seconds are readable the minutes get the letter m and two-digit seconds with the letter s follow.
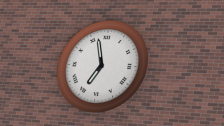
6h57
